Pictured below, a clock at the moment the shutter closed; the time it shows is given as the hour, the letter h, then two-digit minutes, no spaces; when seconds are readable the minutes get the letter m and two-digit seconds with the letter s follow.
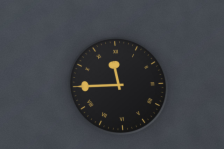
11h45
